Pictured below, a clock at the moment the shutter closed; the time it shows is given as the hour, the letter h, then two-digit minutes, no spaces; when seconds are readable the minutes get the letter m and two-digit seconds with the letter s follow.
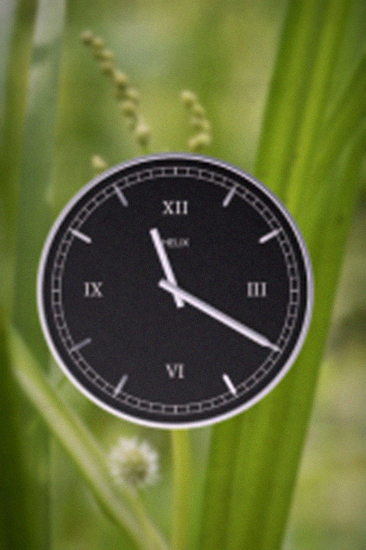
11h20
